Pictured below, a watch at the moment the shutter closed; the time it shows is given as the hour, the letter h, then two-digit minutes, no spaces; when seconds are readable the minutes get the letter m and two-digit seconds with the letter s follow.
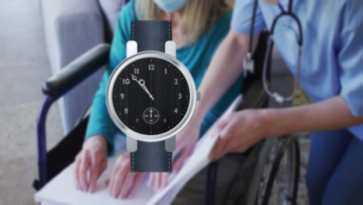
10h53
